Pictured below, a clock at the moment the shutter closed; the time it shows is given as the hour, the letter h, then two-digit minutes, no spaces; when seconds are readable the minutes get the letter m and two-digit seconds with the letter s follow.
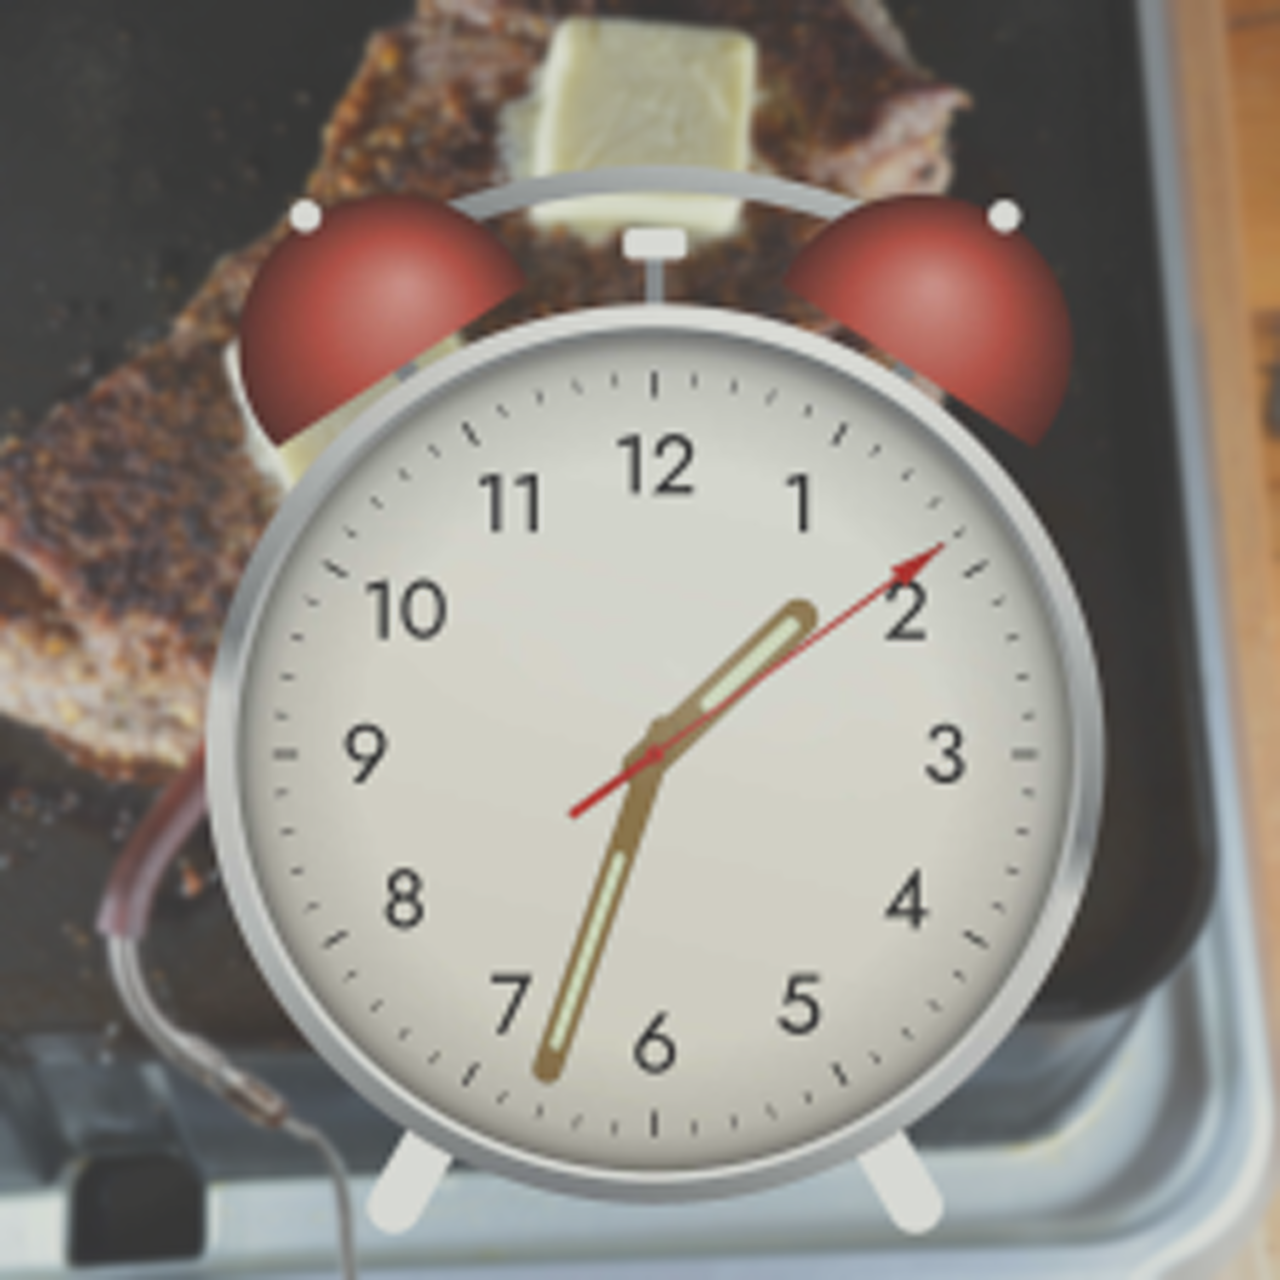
1h33m09s
